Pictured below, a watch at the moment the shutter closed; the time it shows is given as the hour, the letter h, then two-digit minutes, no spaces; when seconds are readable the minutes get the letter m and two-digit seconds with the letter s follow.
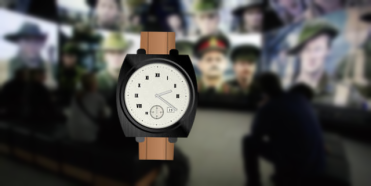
2h21
